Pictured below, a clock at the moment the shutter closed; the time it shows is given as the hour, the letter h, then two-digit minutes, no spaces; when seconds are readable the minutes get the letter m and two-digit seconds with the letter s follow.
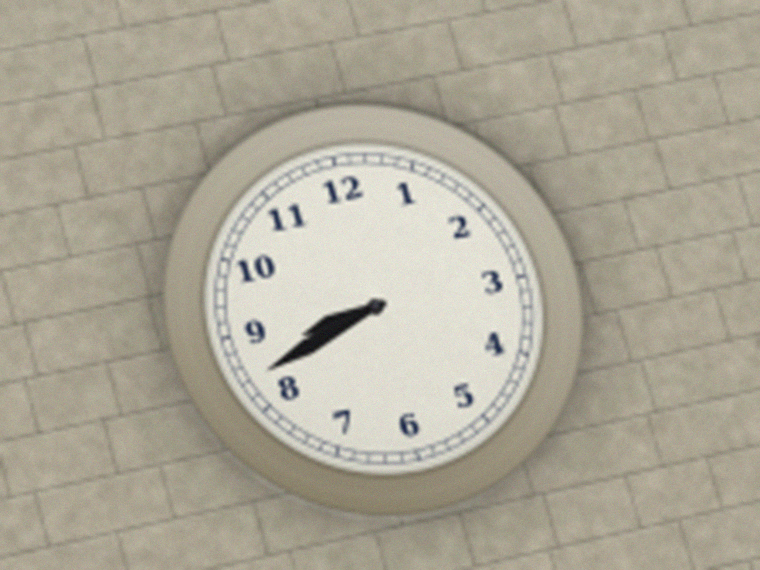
8h42
